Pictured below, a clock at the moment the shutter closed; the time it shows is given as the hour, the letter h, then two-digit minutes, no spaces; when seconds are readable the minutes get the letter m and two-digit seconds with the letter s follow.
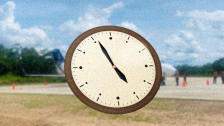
4h56
